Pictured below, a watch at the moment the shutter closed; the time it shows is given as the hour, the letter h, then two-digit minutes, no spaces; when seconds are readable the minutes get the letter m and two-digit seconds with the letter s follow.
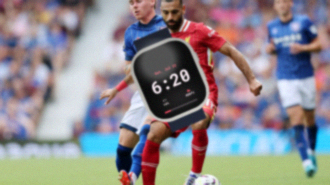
6h20
